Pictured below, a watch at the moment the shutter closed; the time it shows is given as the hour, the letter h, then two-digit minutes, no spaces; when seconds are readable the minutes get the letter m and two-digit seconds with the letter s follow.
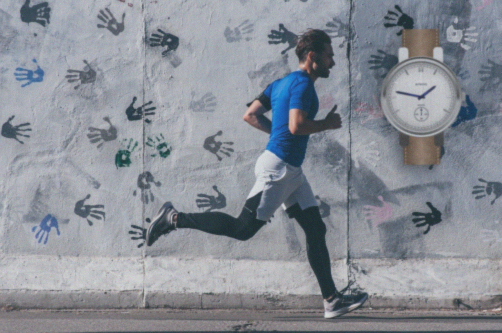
1h47
